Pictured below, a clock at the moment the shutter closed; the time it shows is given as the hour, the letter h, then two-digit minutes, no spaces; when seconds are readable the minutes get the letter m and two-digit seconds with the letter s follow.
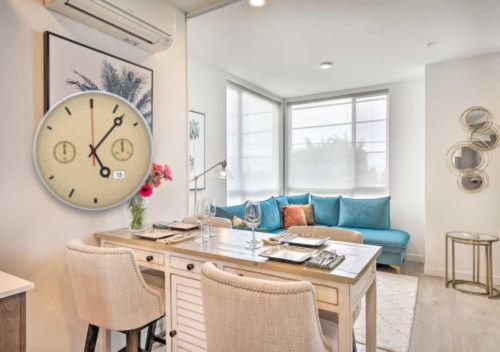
5h07
